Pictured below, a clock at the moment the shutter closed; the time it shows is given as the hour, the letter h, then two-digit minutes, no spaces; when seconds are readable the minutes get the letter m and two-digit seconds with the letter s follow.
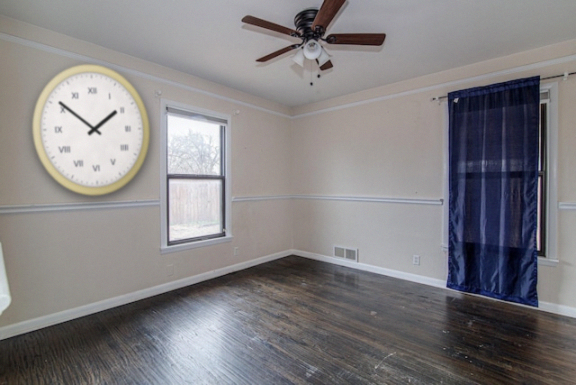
1h51
